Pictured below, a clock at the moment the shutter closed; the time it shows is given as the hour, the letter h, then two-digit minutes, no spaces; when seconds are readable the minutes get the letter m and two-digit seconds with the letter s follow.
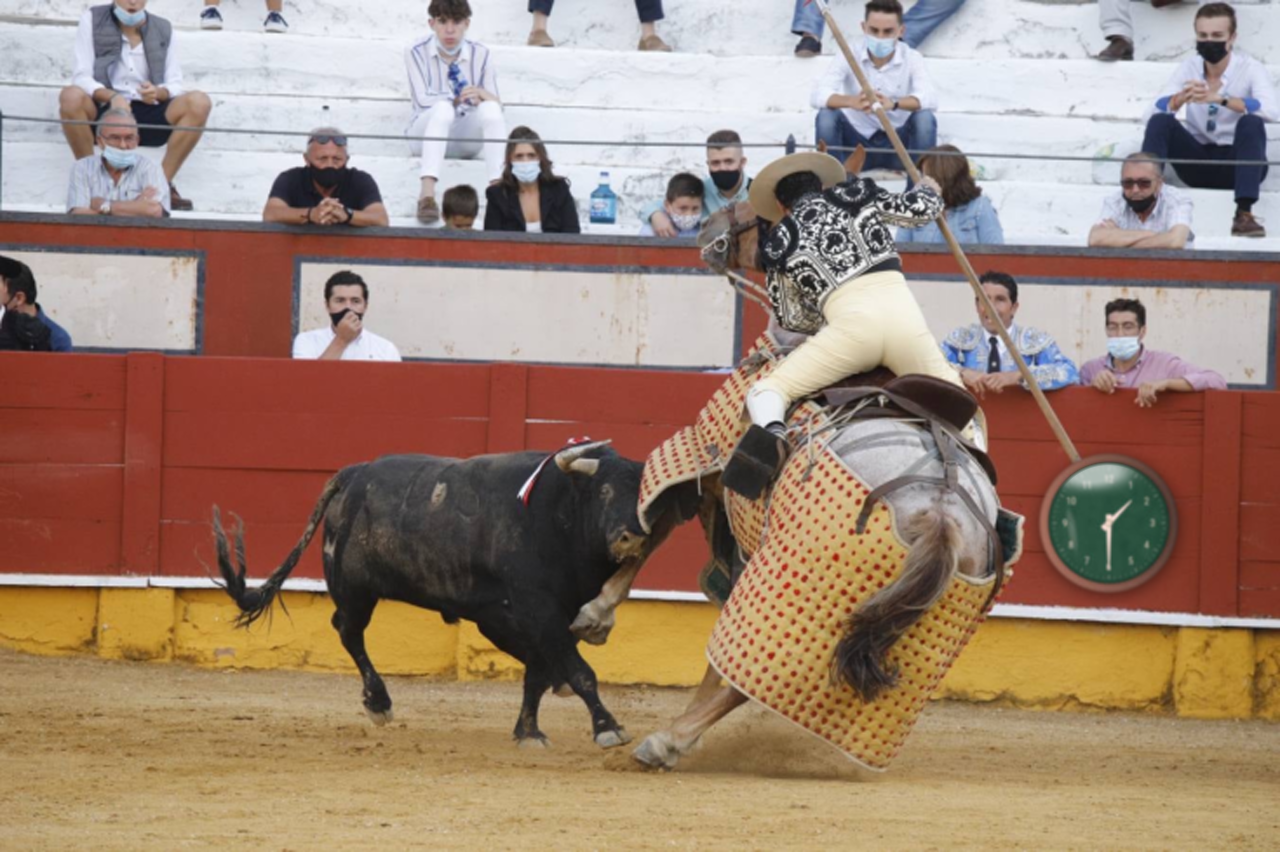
1h30
